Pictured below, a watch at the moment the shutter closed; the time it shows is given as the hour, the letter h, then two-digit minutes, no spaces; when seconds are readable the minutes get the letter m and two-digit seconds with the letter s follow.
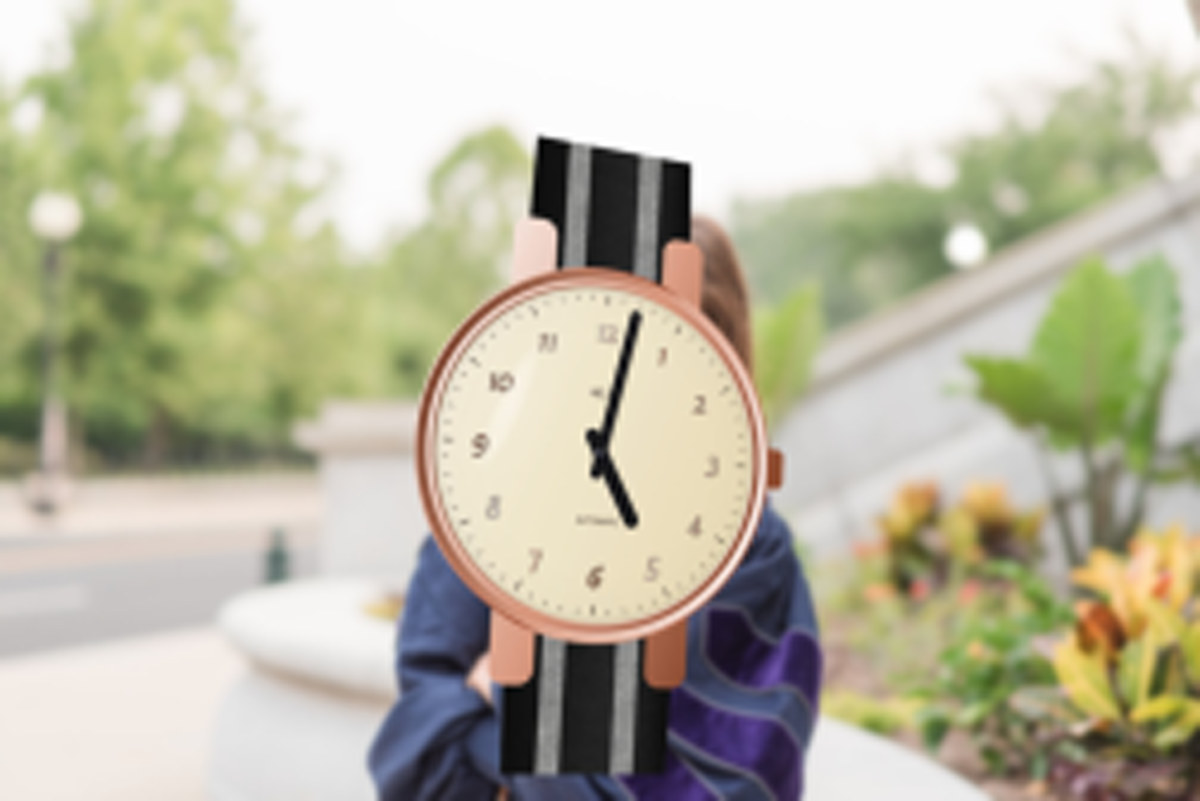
5h02
